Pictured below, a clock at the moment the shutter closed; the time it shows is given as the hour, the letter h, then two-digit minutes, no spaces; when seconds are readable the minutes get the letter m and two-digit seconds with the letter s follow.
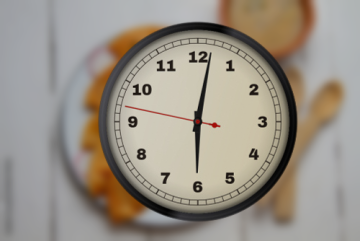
6h01m47s
